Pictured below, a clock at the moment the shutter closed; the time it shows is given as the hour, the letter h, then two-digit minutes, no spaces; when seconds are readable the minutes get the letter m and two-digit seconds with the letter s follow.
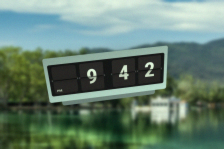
9h42
